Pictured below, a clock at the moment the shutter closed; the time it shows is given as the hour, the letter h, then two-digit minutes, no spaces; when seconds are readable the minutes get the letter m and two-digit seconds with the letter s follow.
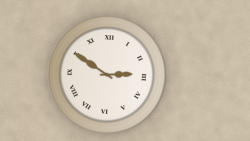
2h50
